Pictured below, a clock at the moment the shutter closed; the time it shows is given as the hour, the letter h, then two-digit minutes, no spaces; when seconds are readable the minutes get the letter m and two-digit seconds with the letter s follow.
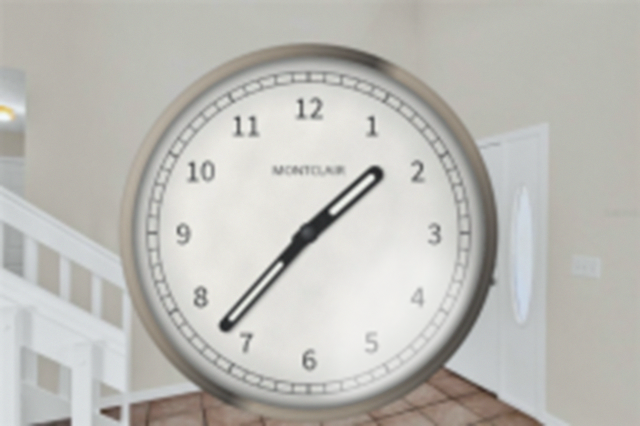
1h37
